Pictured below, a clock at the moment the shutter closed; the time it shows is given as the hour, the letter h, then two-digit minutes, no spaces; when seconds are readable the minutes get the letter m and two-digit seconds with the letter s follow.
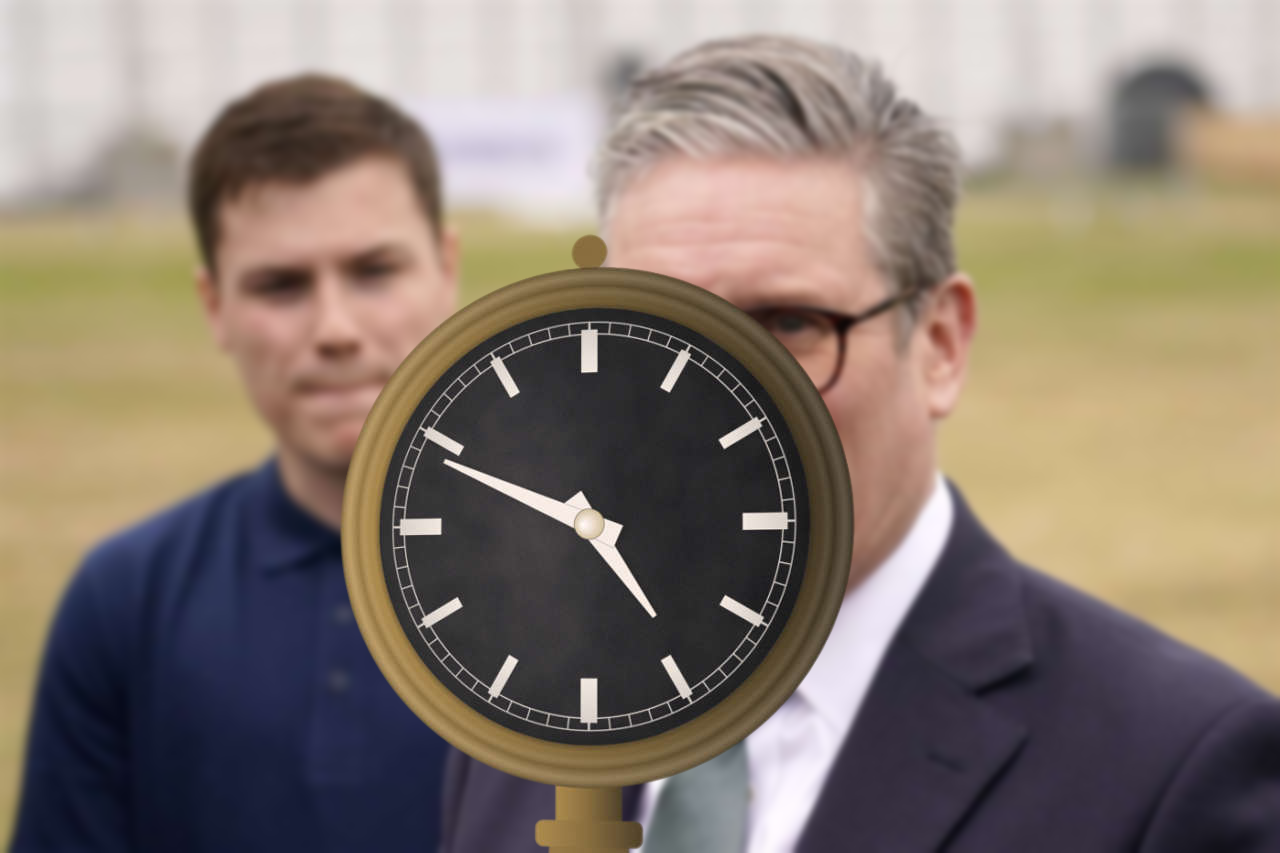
4h49
